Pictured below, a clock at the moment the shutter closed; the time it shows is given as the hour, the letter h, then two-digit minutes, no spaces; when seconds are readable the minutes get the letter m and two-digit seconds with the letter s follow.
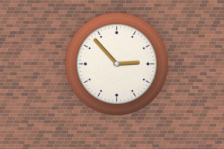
2h53
